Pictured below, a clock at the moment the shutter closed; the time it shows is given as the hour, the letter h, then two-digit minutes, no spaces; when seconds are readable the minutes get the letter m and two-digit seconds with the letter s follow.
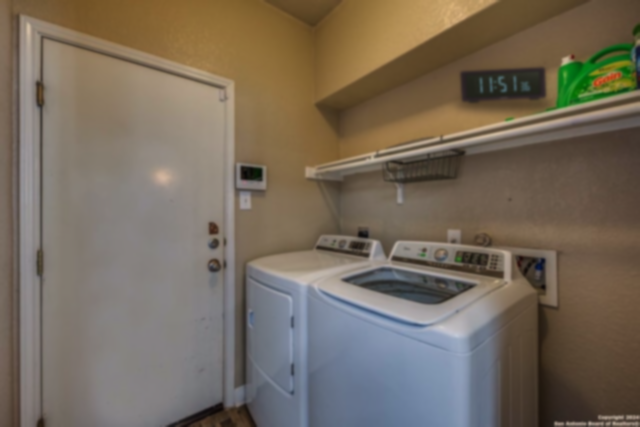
11h51
